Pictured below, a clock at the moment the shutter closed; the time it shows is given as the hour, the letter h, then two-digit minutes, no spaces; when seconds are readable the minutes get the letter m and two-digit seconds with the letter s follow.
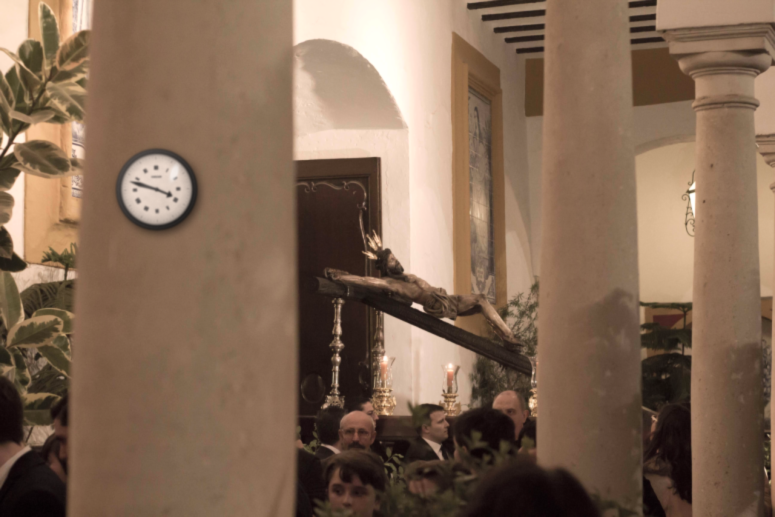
3h48
